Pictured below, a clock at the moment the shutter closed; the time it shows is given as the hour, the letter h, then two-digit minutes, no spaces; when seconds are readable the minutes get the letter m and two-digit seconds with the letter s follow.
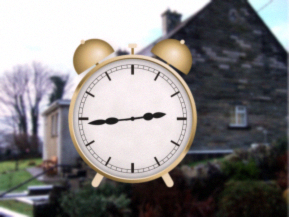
2h44
